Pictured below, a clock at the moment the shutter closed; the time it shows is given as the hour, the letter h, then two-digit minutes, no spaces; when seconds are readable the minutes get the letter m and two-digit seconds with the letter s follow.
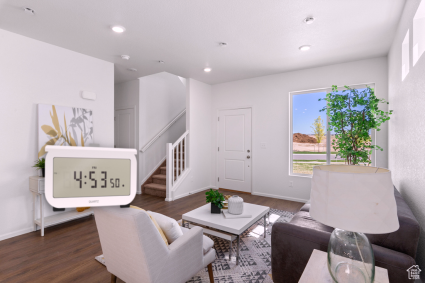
4h53m50s
